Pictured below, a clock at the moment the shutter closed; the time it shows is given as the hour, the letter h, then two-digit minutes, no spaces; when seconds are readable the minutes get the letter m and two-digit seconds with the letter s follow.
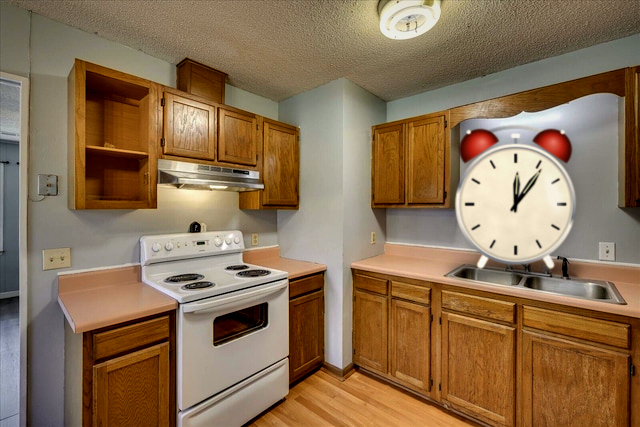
12h06
